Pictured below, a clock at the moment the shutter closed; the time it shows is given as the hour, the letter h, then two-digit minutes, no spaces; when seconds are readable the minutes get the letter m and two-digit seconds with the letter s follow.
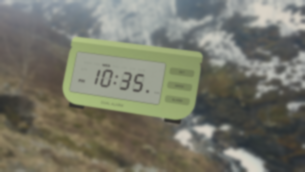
10h35
